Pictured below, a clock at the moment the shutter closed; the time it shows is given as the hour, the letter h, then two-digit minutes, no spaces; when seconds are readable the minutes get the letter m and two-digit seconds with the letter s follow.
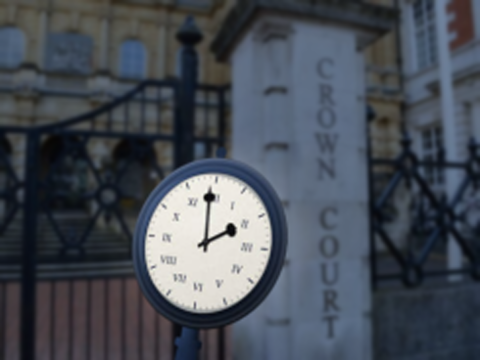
1h59
